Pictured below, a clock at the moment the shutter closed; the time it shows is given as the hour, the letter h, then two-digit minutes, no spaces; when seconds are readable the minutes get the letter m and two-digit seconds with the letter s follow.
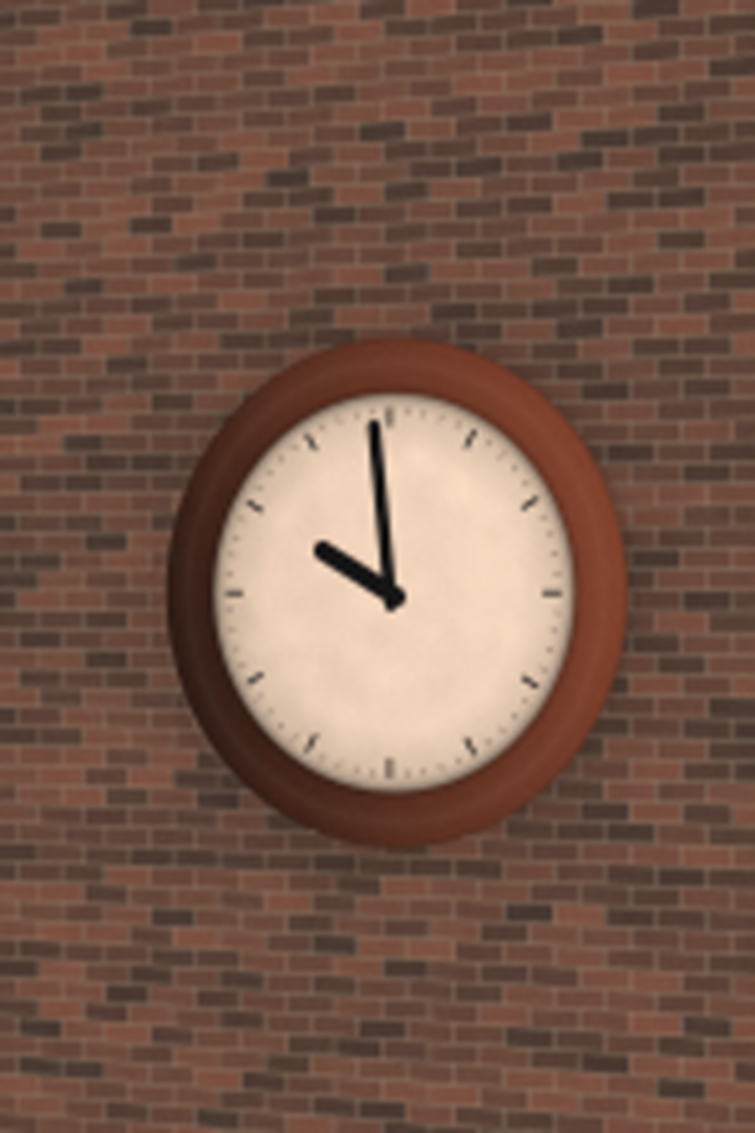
9h59
